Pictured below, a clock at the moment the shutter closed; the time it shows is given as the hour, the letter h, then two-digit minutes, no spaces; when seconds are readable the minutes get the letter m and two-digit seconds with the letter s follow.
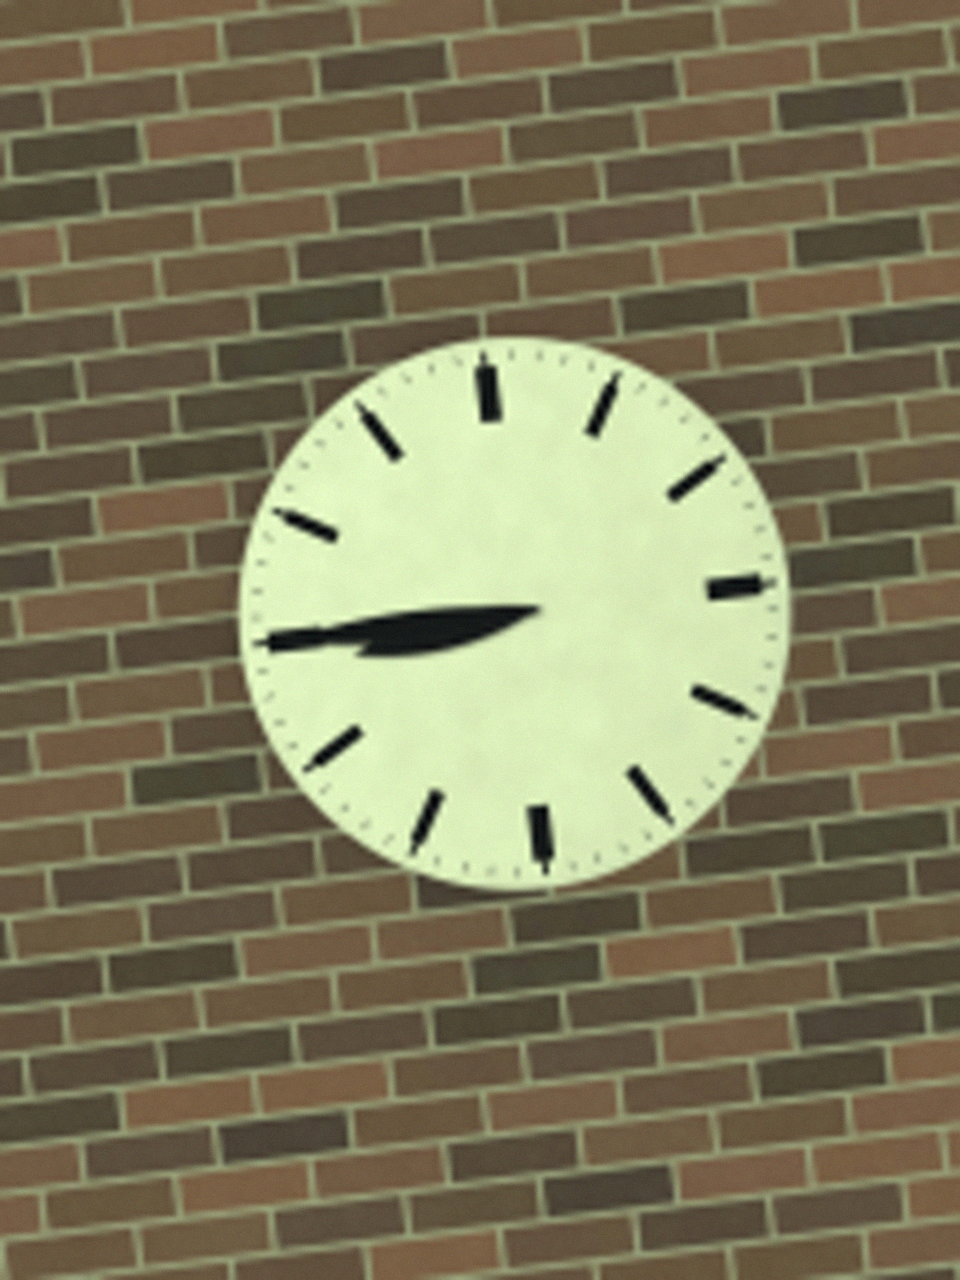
8h45
